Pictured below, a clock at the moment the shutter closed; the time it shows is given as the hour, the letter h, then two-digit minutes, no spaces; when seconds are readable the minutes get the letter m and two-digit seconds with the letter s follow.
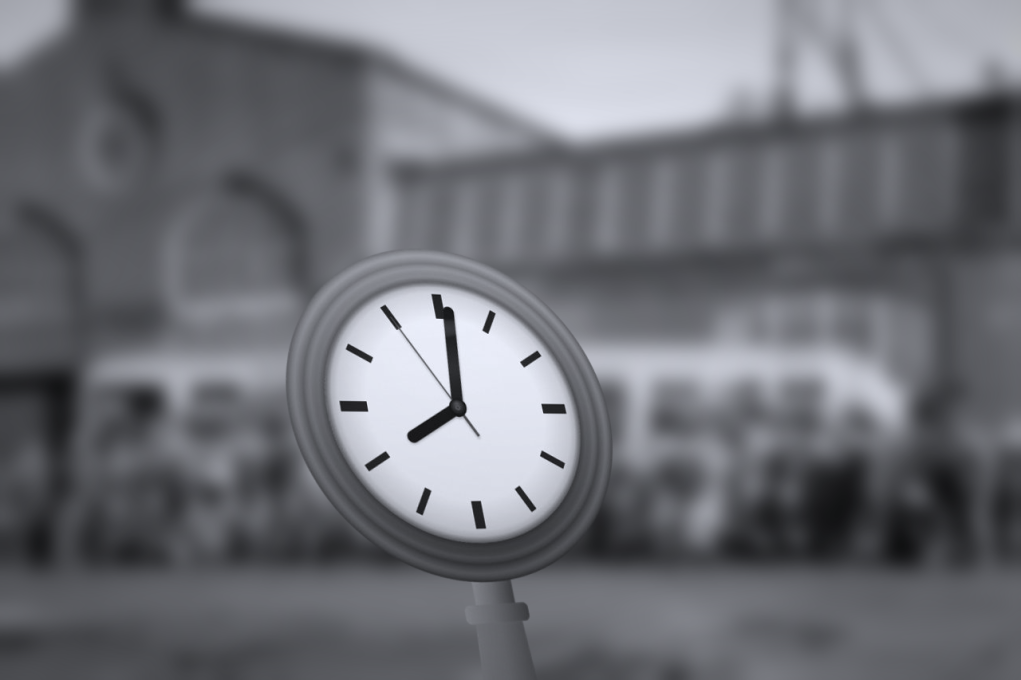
8h00m55s
